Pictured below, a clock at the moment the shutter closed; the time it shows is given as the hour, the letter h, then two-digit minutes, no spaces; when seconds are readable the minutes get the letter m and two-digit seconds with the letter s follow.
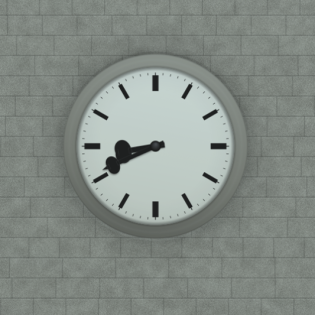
8h41
